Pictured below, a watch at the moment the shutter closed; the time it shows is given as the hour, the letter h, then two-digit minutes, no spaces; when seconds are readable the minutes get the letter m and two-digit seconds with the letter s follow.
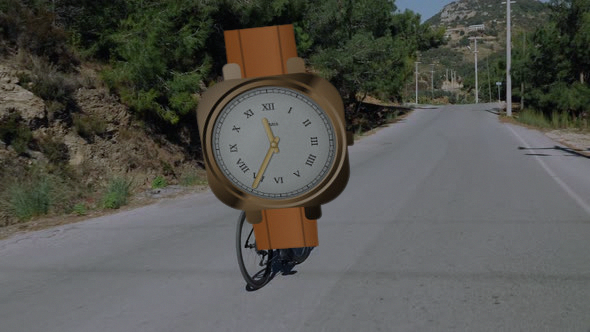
11h35
